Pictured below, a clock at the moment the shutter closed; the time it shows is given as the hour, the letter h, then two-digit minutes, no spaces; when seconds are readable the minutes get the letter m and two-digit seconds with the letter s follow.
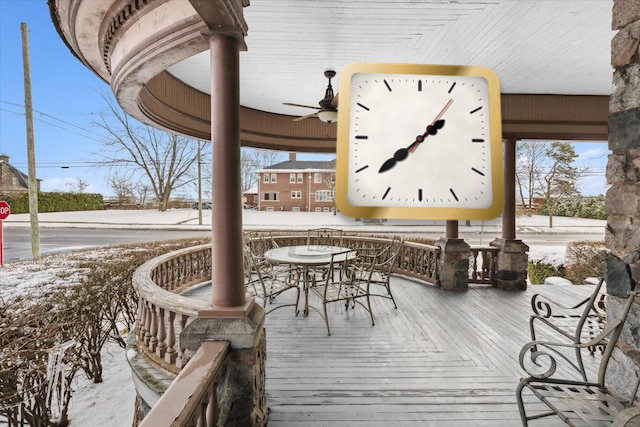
1h38m06s
